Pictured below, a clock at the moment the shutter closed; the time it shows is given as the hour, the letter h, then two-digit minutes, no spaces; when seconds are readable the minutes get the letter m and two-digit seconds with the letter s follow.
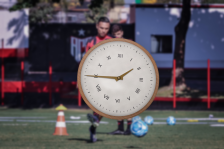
1h45
